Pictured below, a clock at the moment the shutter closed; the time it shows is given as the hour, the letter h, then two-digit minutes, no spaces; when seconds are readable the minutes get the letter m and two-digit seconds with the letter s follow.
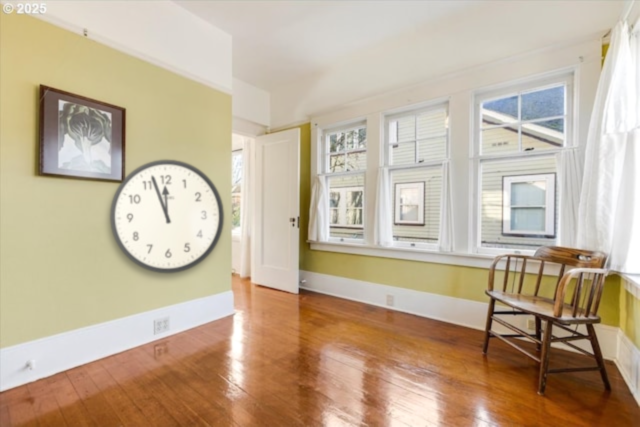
11h57
